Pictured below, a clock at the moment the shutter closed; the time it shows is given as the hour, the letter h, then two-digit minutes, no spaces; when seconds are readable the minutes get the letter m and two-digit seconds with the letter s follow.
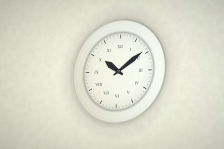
10h09
